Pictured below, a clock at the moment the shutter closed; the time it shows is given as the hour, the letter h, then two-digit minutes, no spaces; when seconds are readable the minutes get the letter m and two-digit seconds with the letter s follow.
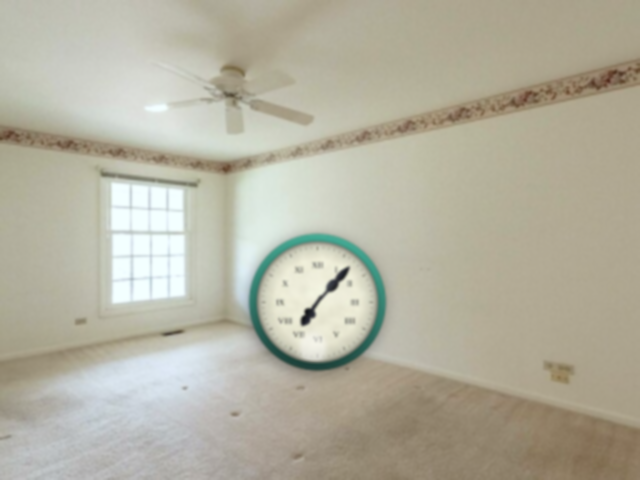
7h07
